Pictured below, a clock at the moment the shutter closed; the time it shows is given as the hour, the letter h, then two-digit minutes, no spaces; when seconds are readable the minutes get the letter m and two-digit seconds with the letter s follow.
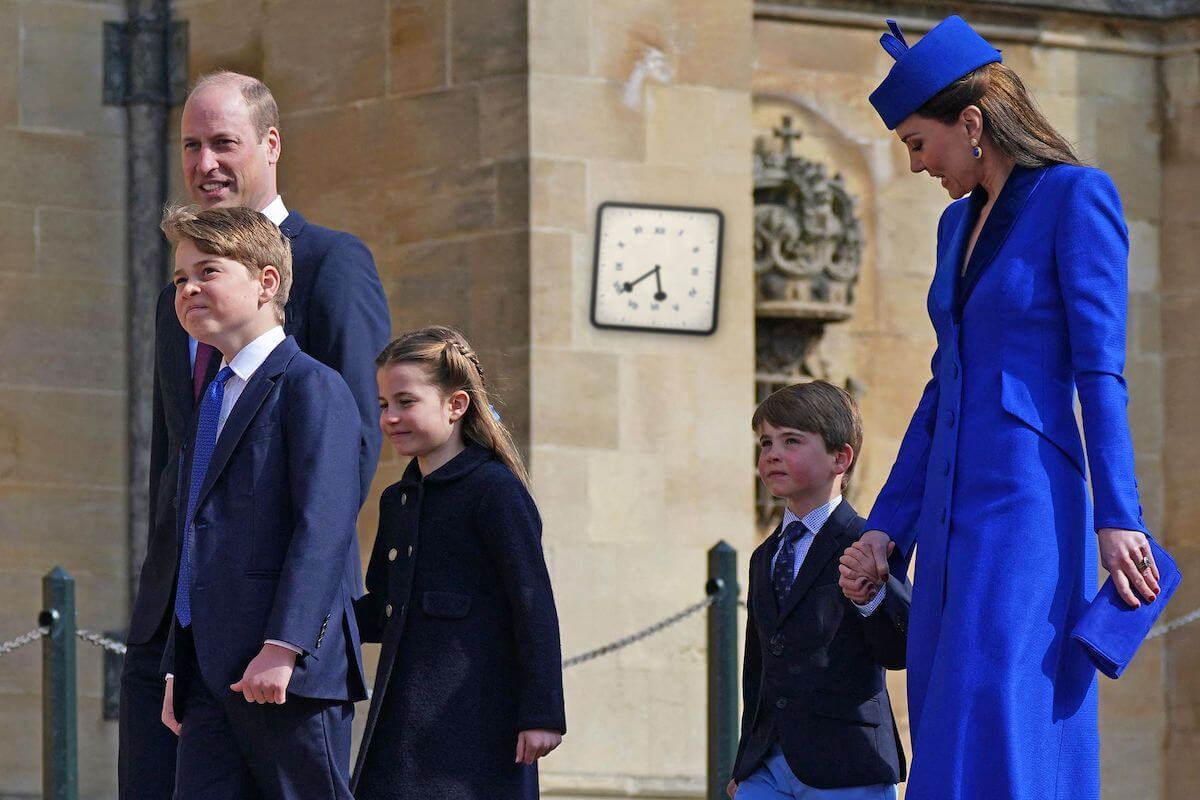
5h39
